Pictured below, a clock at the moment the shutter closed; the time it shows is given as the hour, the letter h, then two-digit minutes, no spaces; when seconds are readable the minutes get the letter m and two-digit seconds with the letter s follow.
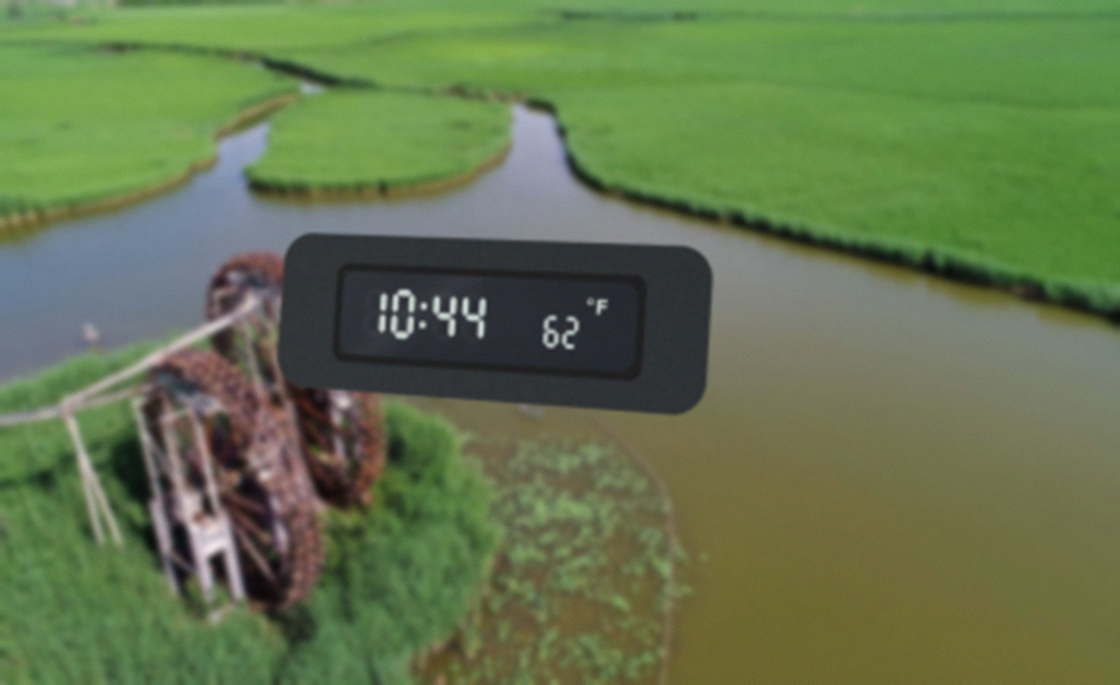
10h44
